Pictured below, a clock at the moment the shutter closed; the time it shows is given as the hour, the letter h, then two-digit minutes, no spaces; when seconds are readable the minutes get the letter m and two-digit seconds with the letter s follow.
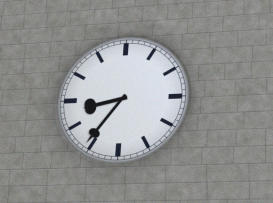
8h36
